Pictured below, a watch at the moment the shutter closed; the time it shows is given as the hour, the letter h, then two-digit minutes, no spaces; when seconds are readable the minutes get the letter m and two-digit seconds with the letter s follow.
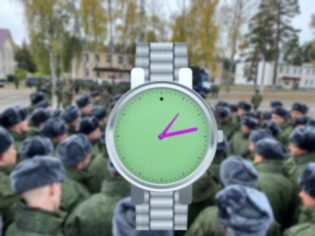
1h13
